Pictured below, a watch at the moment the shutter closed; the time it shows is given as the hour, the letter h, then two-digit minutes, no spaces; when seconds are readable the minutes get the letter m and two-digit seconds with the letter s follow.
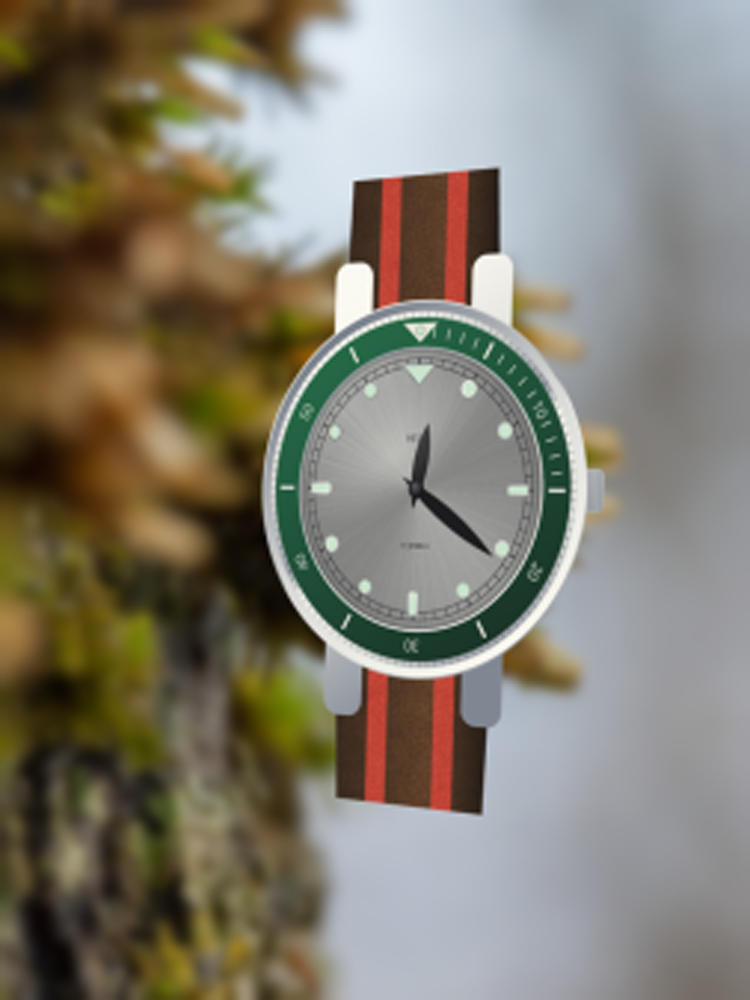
12h21
